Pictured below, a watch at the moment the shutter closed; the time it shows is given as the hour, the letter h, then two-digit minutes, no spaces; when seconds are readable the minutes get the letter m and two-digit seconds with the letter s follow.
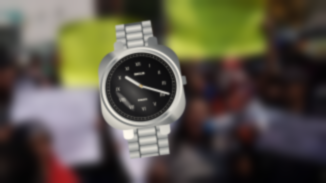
10h19
